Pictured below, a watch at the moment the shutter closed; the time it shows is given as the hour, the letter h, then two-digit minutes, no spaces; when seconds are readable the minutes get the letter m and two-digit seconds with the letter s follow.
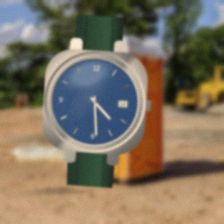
4h29
